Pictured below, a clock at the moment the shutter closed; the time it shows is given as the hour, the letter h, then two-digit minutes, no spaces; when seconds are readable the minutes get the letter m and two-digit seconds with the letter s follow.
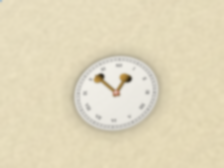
12h52
